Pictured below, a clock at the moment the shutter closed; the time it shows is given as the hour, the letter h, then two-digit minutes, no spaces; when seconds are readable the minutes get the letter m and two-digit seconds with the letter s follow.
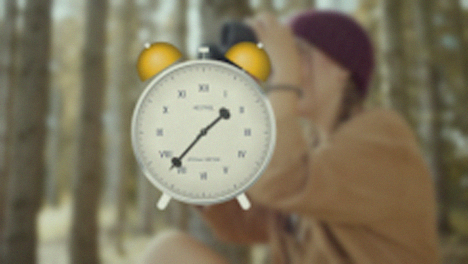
1h37
